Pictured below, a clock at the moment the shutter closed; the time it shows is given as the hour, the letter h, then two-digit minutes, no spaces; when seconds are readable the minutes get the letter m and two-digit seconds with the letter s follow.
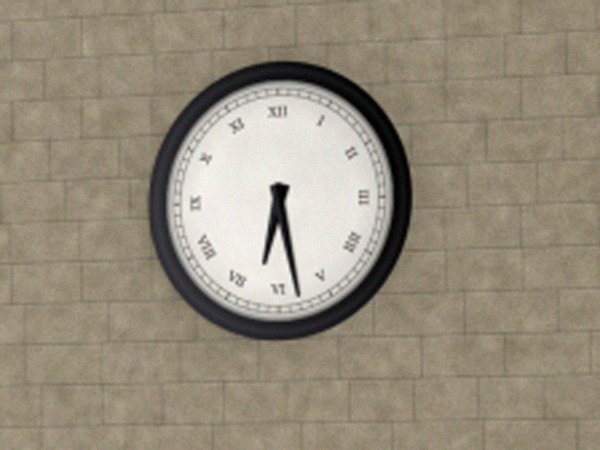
6h28
